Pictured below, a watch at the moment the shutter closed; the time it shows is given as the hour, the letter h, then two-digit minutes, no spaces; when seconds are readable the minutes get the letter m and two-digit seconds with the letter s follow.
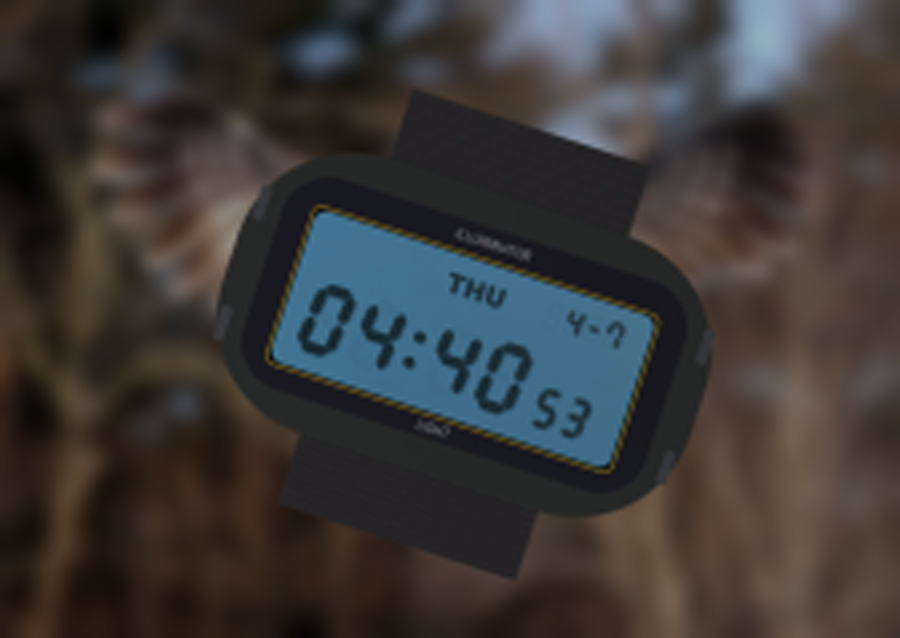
4h40m53s
